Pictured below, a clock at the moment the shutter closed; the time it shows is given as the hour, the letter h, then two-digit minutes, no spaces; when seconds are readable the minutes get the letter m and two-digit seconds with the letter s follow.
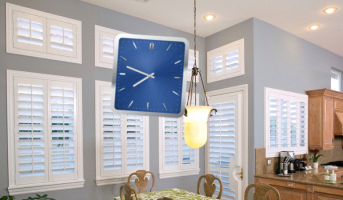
7h48
